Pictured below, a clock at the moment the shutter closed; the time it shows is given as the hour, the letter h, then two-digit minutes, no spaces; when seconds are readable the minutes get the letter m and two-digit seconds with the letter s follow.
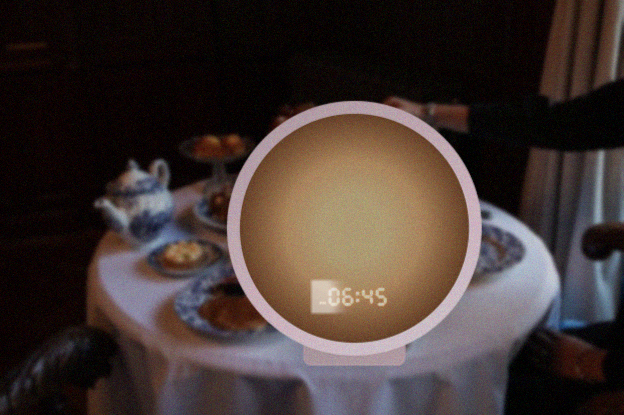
6h45
